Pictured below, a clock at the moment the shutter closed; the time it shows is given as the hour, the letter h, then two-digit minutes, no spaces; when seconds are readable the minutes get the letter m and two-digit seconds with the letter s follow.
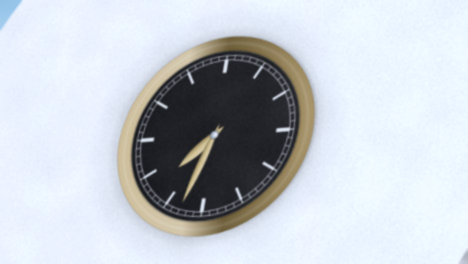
7h33
